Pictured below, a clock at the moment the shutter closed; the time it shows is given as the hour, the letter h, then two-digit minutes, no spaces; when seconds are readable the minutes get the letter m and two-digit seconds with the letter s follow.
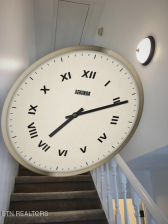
7h11
